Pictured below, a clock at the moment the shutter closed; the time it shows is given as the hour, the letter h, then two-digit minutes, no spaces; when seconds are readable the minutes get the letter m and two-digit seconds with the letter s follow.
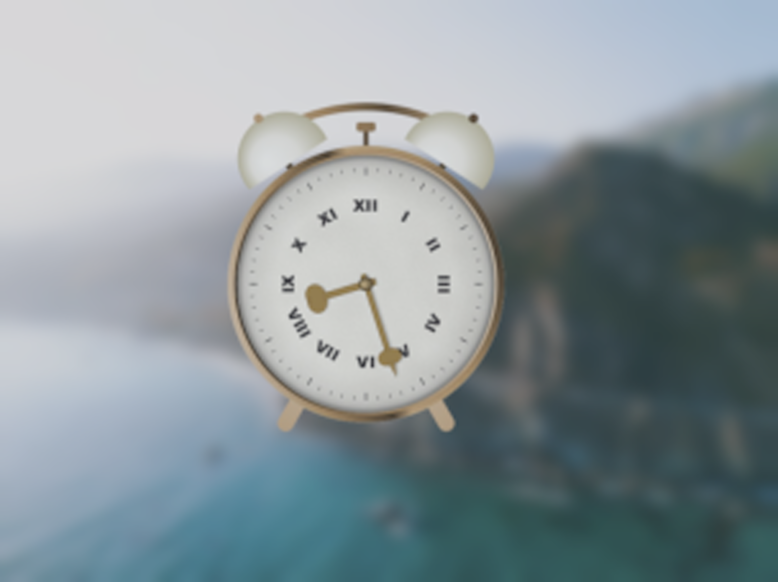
8h27
